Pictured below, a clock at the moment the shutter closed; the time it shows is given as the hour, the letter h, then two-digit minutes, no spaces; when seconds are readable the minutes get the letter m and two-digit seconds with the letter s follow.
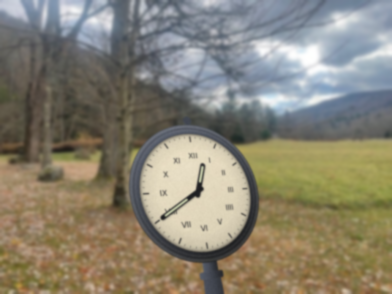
12h40
